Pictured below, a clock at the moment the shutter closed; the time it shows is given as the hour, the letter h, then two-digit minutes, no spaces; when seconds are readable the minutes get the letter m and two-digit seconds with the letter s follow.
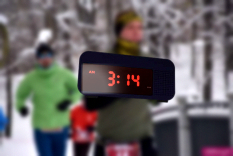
3h14
